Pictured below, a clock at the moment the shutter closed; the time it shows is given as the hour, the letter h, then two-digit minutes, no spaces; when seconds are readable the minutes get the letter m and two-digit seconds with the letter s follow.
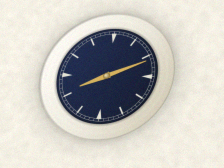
8h11
